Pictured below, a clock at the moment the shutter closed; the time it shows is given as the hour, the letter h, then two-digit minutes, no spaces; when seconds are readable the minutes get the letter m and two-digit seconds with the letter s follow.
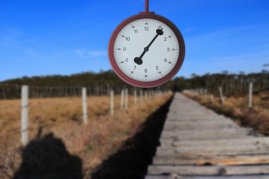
7h06
